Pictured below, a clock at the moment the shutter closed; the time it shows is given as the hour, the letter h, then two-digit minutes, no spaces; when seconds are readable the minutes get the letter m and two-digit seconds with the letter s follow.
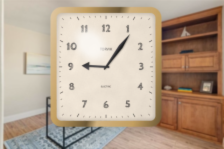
9h06
